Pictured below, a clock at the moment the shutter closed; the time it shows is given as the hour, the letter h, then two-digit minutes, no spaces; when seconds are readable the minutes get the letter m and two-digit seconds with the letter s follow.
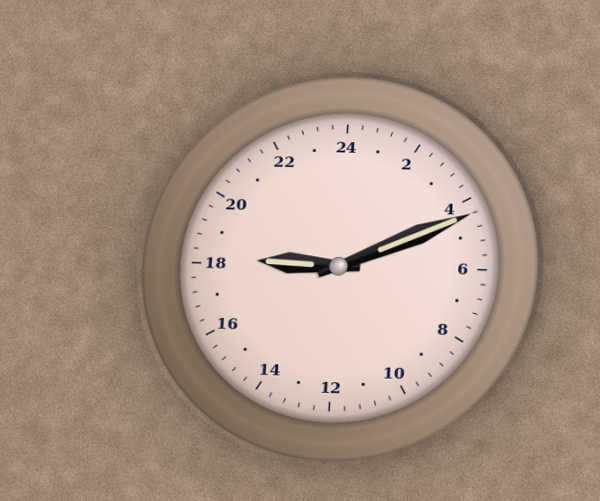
18h11
